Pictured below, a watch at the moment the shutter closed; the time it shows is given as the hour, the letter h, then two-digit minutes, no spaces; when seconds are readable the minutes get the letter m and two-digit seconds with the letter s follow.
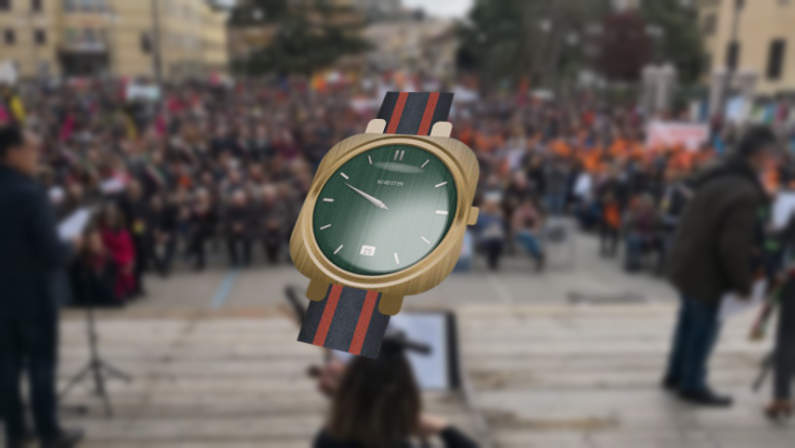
9h49
